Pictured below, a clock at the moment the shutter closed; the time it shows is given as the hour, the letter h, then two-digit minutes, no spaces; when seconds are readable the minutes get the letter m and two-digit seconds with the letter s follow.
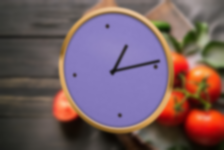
1h14
